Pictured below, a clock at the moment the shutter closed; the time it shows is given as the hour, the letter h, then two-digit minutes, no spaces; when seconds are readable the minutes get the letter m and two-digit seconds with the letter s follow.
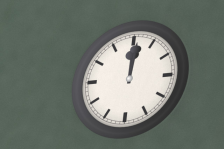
12h01
